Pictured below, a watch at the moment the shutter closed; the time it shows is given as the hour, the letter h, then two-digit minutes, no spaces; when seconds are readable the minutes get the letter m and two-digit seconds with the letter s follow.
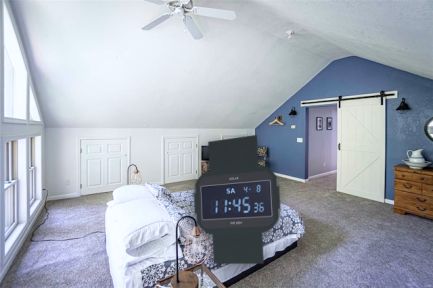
11h45m36s
